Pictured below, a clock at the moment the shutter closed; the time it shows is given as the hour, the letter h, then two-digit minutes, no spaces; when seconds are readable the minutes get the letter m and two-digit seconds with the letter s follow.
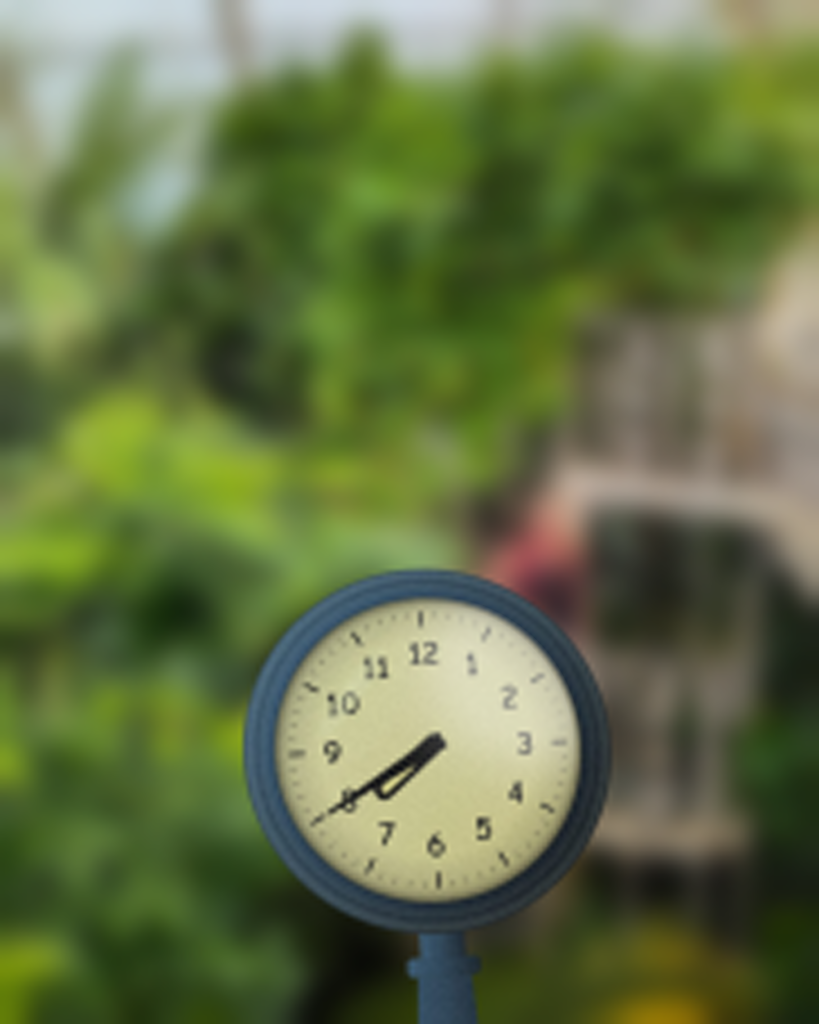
7h40
